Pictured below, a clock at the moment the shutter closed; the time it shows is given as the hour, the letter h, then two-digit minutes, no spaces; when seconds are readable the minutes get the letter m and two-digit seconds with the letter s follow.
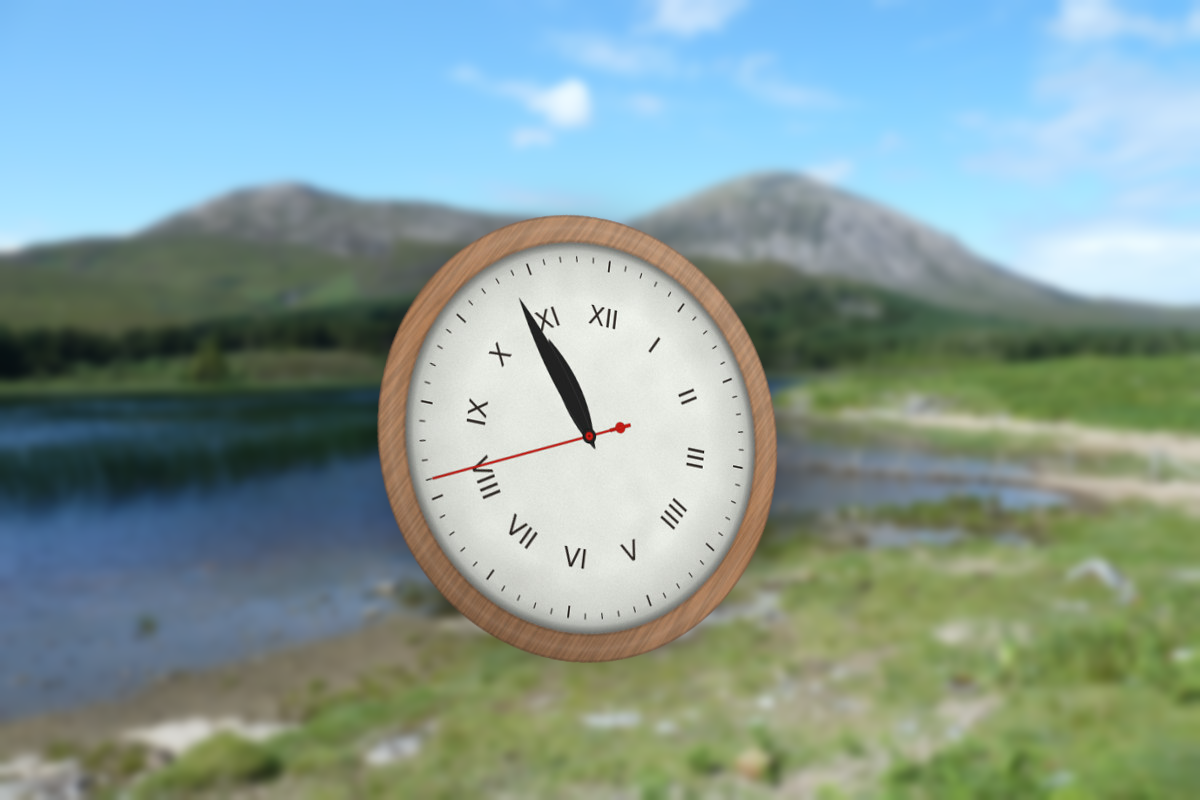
10h53m41s
